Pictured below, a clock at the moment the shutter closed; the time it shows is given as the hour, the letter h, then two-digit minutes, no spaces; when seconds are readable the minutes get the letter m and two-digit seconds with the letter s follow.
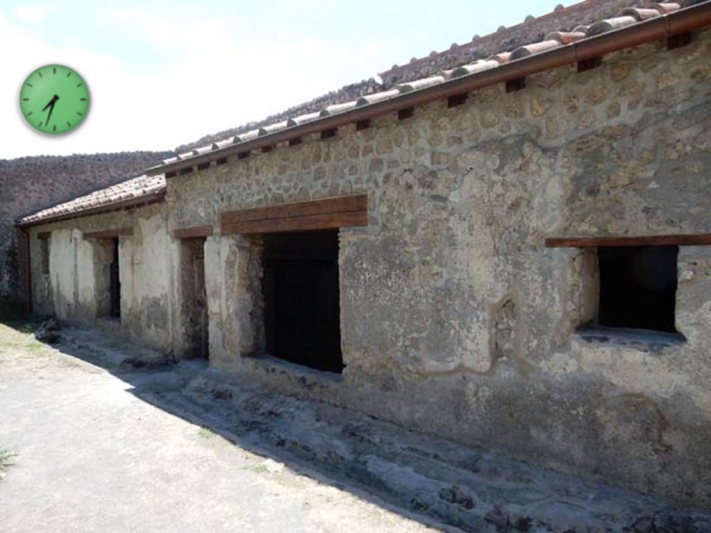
7h33
